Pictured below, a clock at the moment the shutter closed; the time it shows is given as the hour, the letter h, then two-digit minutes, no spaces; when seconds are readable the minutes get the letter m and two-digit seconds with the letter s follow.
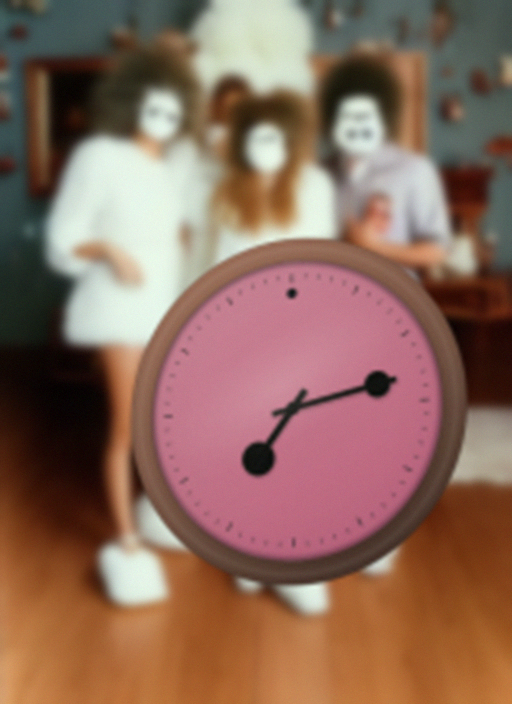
7h13
